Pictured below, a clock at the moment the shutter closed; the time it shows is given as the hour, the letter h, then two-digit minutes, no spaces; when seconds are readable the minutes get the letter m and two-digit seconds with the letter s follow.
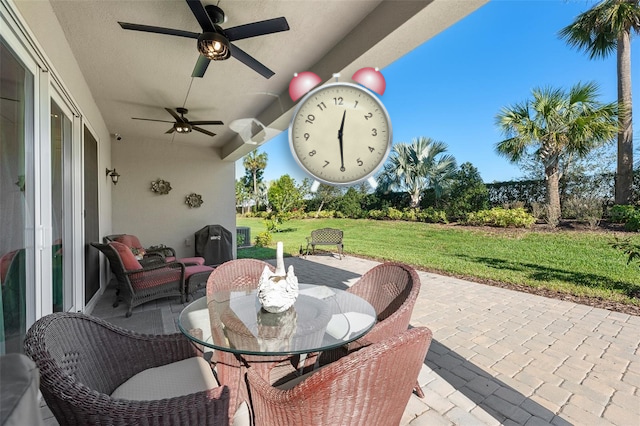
12h30
